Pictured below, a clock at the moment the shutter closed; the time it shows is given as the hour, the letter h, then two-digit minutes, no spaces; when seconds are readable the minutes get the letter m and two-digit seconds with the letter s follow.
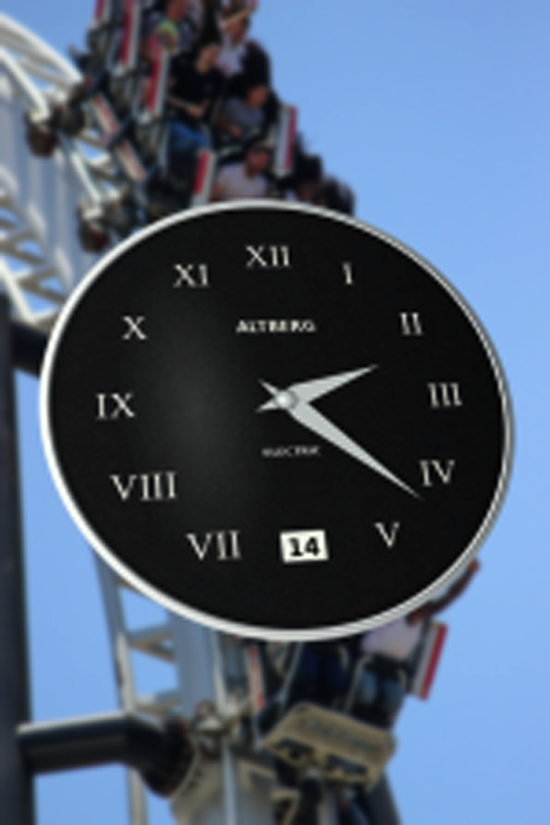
2h22
